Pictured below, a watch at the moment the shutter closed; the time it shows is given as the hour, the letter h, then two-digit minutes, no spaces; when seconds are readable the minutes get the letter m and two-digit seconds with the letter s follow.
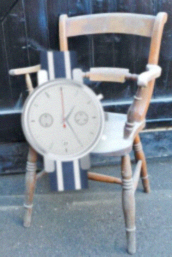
1h25
